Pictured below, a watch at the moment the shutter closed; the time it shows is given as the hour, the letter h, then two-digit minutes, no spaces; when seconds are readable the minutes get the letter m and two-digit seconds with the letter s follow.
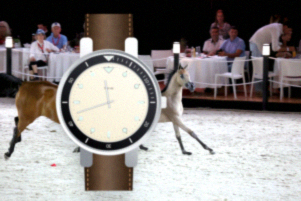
11h42
